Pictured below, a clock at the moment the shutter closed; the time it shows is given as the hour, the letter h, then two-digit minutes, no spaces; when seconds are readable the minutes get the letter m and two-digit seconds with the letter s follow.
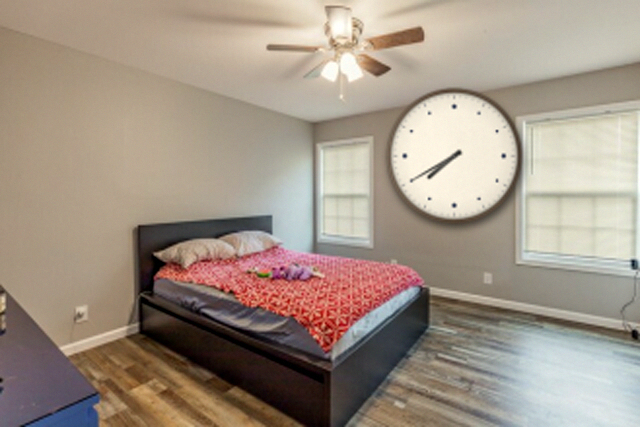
7h40
